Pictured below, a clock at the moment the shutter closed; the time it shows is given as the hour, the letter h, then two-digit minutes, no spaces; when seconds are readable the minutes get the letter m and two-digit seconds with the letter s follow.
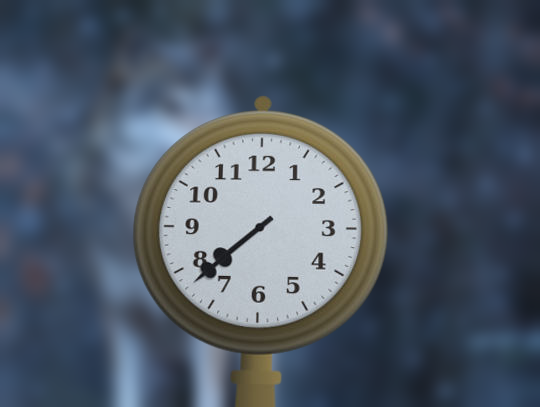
7h38
